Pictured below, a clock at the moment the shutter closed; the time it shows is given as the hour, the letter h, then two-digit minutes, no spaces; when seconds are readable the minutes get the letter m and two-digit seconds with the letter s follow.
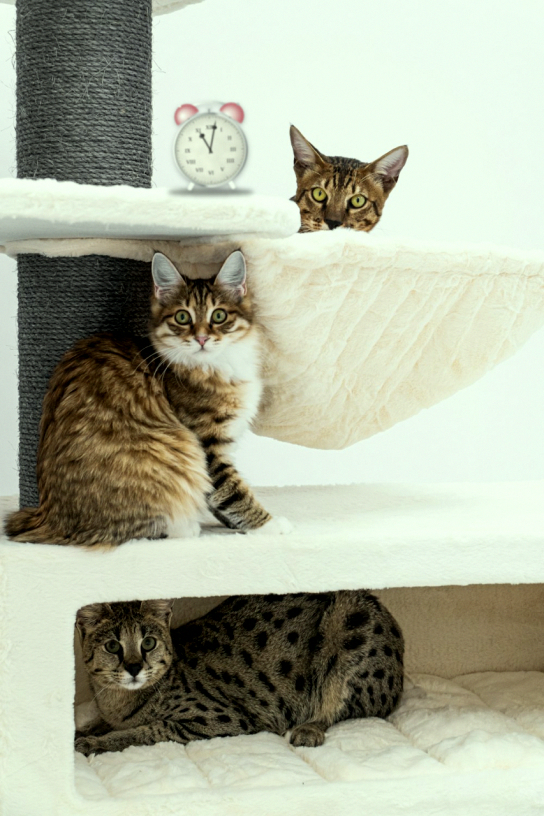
11h02
